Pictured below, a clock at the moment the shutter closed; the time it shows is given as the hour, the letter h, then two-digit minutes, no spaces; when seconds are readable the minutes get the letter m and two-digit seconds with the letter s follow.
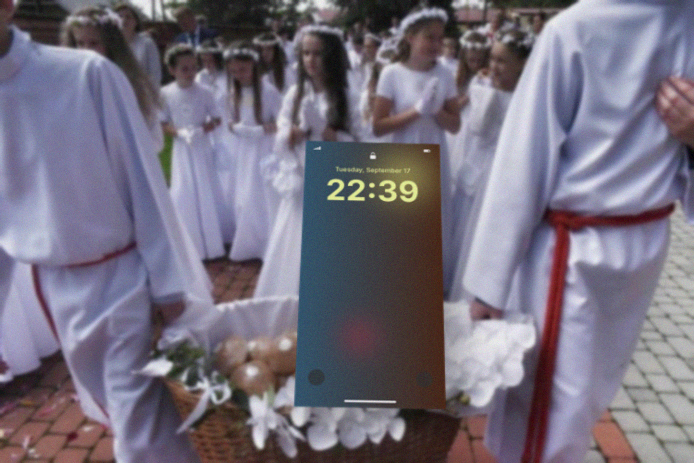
22h39
